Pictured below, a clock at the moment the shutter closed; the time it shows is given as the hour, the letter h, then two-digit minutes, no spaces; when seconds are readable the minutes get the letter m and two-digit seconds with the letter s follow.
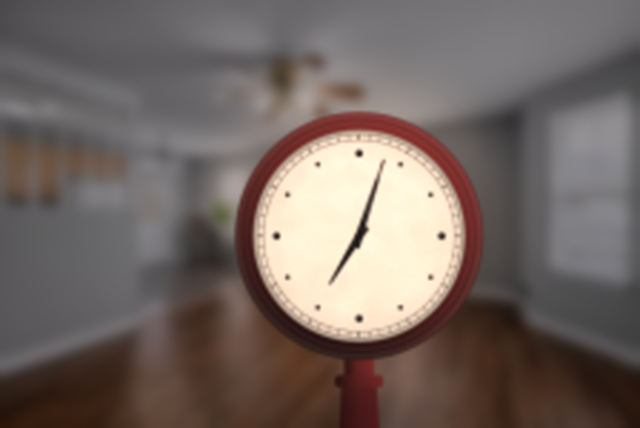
7h03
